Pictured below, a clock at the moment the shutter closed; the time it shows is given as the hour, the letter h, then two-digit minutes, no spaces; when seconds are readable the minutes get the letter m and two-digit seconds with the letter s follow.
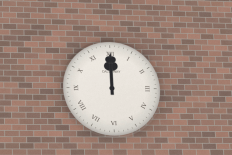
12h00
